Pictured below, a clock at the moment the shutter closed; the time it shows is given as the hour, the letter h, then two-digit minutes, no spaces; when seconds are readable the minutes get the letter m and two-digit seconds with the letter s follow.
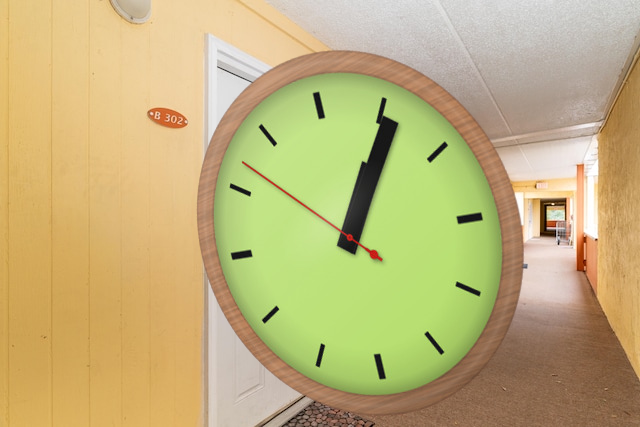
1h05m52s
